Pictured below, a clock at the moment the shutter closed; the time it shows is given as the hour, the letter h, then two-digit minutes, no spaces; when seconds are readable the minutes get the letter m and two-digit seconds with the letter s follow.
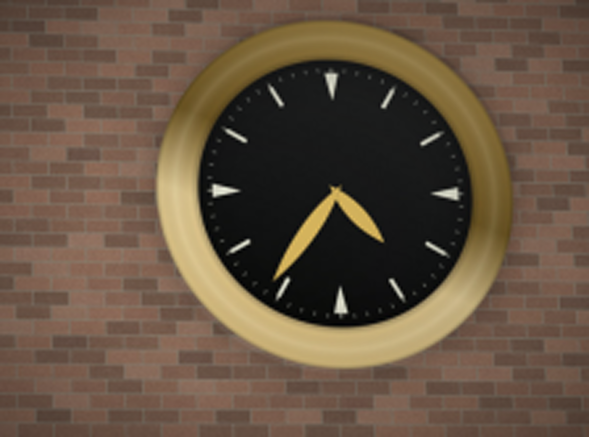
4h36
